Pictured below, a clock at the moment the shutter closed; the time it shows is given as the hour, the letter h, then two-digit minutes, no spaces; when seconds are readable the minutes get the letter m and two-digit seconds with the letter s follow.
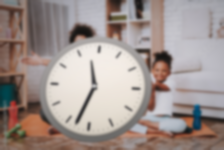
11h33
